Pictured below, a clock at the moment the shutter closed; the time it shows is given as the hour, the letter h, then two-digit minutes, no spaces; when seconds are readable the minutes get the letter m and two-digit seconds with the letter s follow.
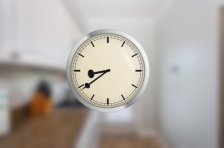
8h39
